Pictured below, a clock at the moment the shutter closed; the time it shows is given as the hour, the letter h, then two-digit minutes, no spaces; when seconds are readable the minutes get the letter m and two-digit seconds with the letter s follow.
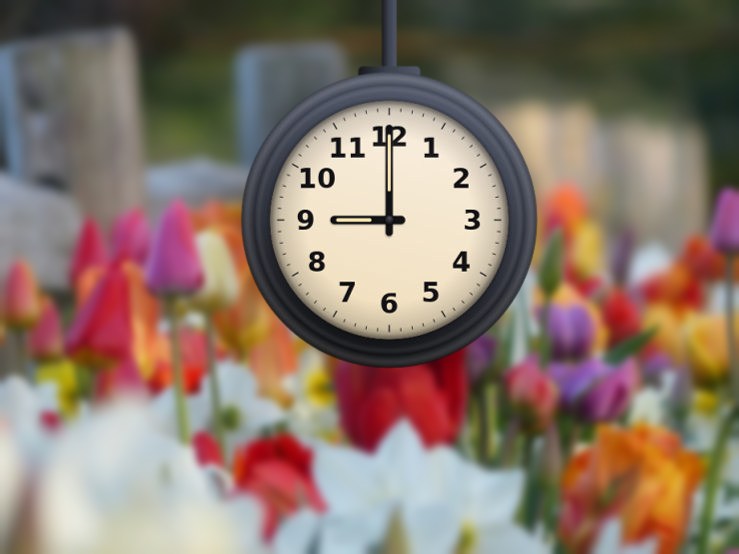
9h00
